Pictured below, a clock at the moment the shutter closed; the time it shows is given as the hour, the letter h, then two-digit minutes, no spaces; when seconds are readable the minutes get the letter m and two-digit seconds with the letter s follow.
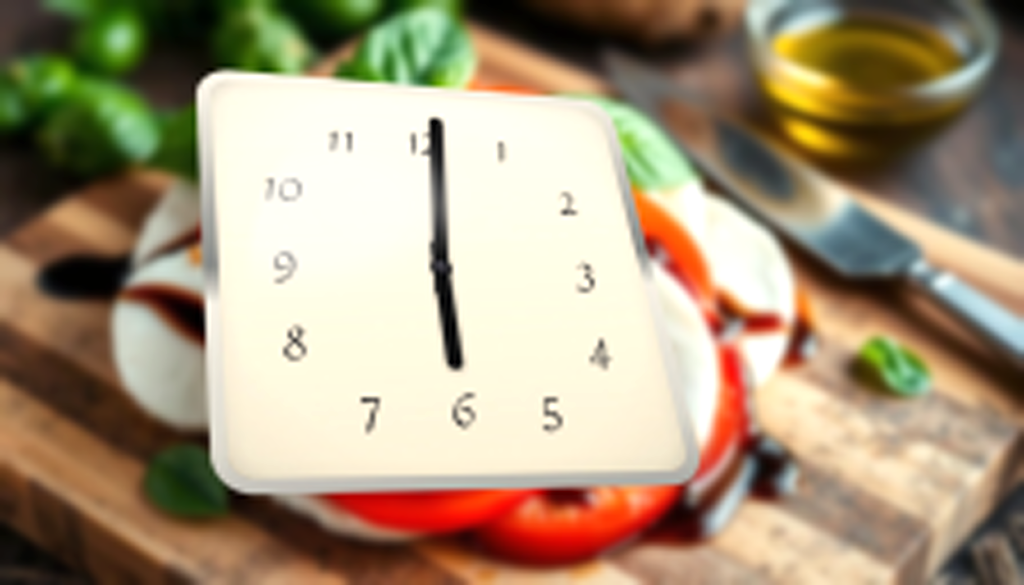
6h01
